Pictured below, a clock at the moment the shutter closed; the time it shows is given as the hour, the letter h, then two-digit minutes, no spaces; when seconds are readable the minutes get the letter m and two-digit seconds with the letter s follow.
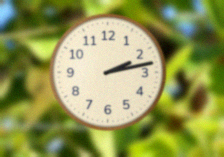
2h13
